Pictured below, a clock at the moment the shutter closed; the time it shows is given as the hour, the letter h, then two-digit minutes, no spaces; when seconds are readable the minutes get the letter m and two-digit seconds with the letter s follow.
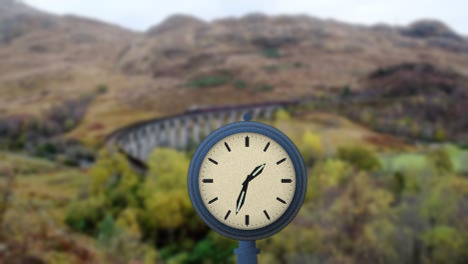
1h33
